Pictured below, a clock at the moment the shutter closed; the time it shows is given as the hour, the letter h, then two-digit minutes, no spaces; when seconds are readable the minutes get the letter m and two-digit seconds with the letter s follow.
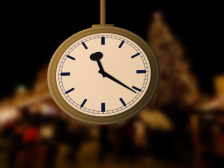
11h21
